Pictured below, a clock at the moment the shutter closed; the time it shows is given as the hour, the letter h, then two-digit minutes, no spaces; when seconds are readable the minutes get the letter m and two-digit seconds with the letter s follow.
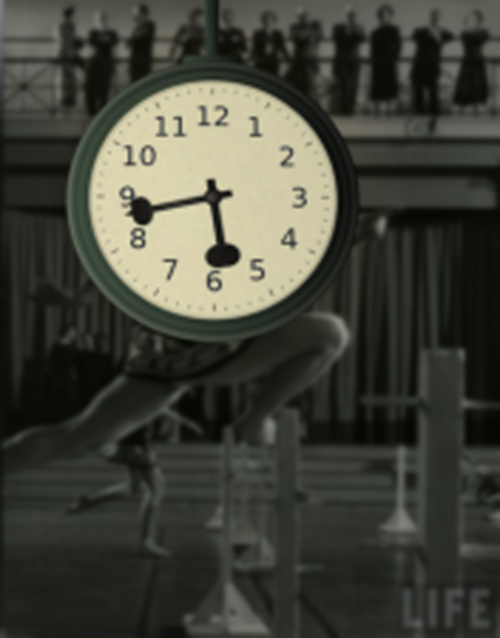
5h43
